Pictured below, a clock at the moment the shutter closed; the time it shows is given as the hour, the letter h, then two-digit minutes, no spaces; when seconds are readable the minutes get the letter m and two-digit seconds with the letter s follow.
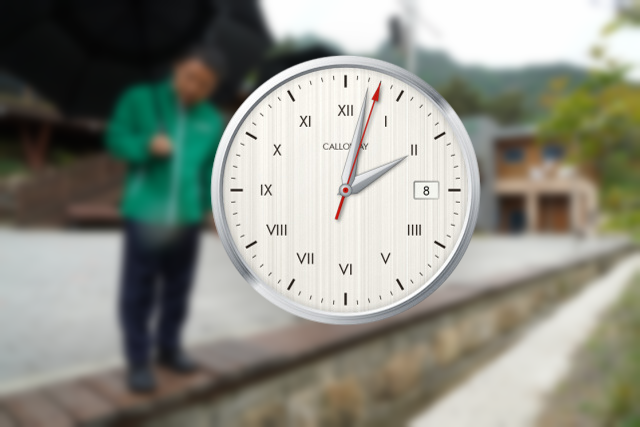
2h02m03s
